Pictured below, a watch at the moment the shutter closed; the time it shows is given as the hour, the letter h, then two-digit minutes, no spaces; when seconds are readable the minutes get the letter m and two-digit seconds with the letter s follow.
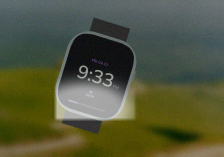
9h33
